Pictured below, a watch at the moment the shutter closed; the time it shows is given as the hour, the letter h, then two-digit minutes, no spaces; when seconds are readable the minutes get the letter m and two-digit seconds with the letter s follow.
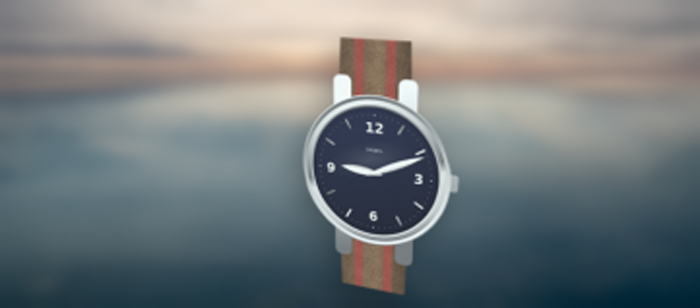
9h11
